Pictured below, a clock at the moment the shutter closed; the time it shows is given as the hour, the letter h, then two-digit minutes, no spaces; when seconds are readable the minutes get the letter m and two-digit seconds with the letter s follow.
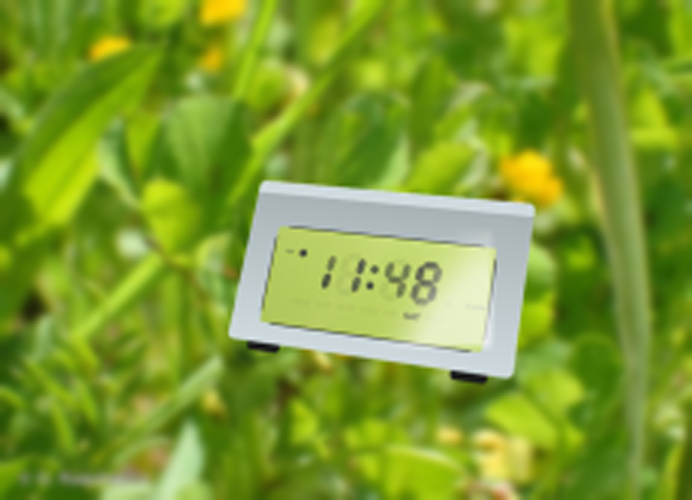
11h48
